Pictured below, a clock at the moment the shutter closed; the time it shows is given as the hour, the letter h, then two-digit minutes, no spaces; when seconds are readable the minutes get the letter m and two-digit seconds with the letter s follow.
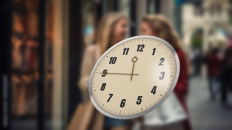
11h45
